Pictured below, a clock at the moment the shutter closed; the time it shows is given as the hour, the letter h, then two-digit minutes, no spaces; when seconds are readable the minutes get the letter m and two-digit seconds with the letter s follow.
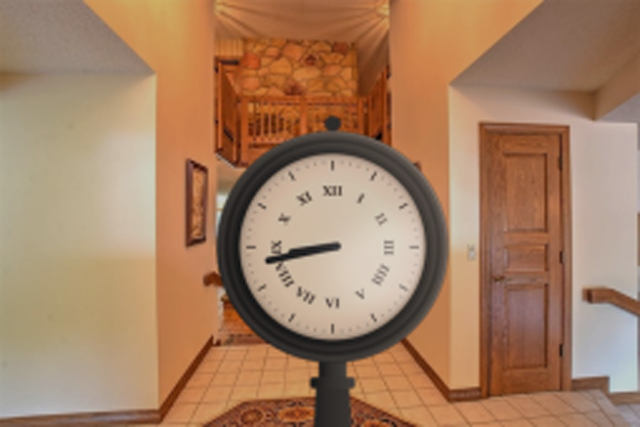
8h43
